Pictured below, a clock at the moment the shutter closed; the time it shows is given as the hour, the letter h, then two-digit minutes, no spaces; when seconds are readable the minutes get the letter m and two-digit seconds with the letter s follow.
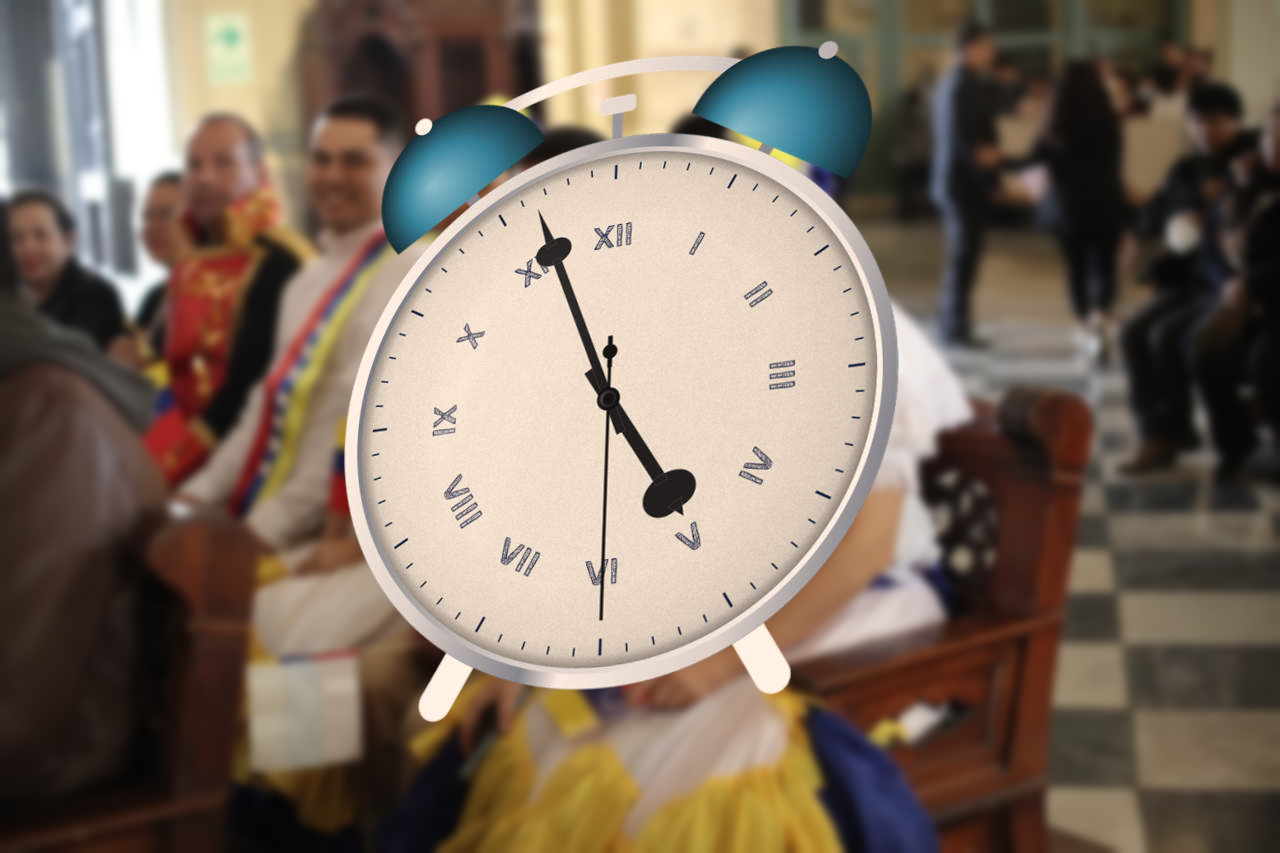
4h56m30s
